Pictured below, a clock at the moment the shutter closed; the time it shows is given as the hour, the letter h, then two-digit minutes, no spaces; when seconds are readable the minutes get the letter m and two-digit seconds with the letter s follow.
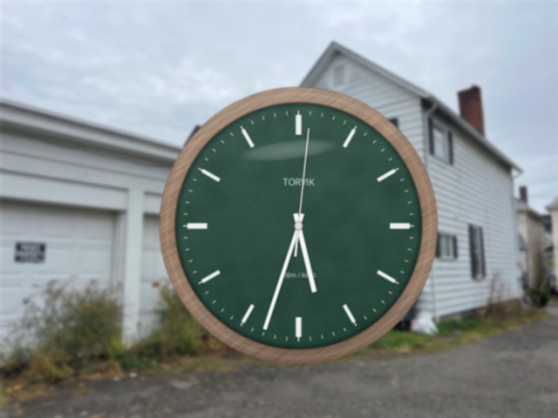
5h33m01s
